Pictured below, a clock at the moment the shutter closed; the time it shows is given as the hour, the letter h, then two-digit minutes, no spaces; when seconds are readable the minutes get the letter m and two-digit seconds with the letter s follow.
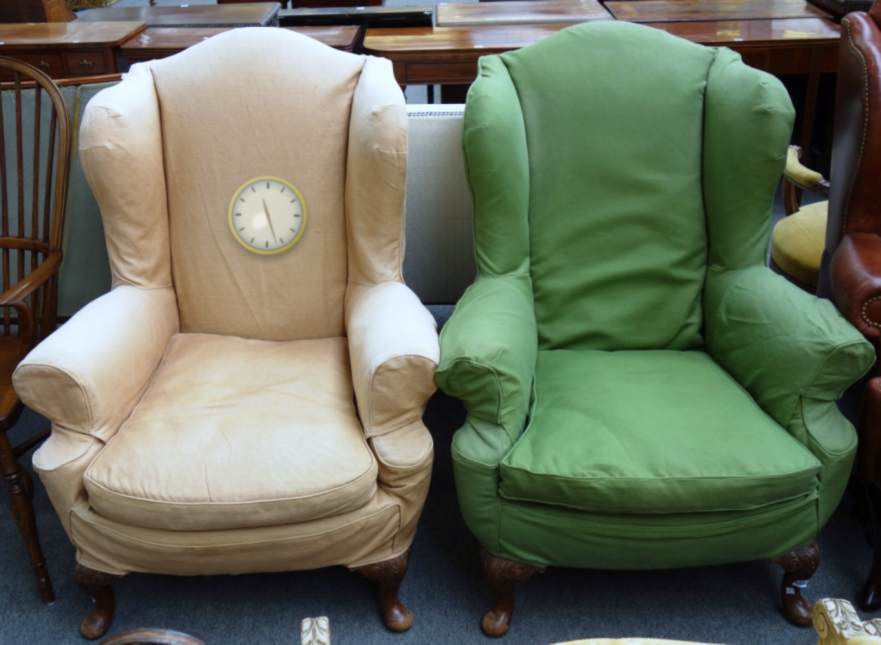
11h27
